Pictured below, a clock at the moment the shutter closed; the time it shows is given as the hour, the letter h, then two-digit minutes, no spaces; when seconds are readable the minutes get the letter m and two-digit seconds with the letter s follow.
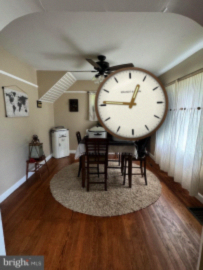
12h46
